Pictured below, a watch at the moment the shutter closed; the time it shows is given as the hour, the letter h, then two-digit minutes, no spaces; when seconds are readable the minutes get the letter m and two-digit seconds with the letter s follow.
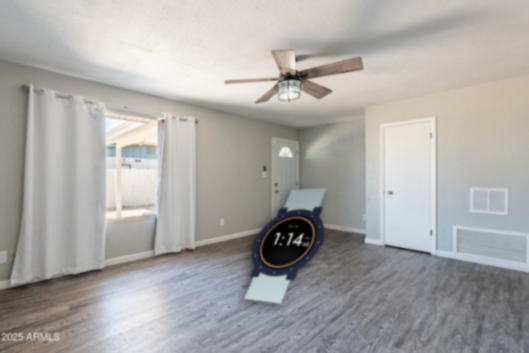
1h14
